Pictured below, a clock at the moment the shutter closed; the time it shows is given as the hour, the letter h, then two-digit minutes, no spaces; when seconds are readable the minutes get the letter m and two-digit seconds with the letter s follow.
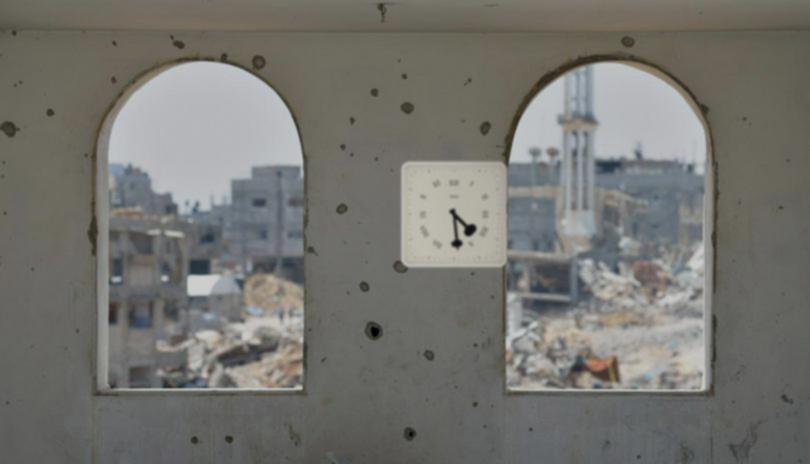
4h29
